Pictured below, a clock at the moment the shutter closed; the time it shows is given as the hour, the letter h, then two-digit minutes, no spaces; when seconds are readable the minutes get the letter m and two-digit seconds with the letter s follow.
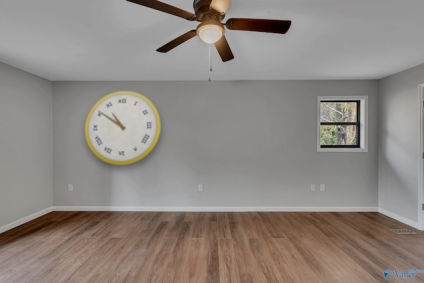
10h51
